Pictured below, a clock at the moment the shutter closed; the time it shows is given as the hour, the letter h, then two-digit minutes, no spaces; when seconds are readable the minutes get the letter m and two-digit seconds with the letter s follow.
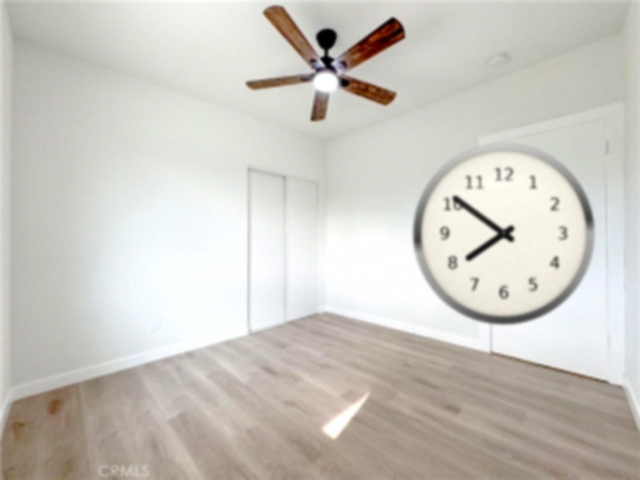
7h51
